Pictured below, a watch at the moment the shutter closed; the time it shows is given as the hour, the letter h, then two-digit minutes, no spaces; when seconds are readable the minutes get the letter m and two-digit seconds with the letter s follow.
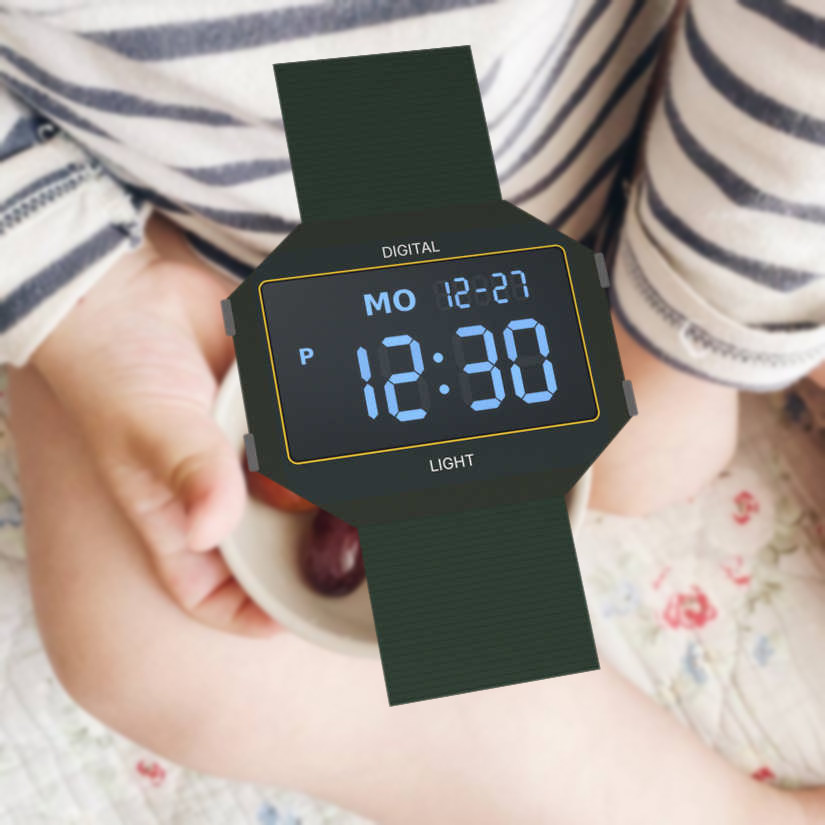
12h30
